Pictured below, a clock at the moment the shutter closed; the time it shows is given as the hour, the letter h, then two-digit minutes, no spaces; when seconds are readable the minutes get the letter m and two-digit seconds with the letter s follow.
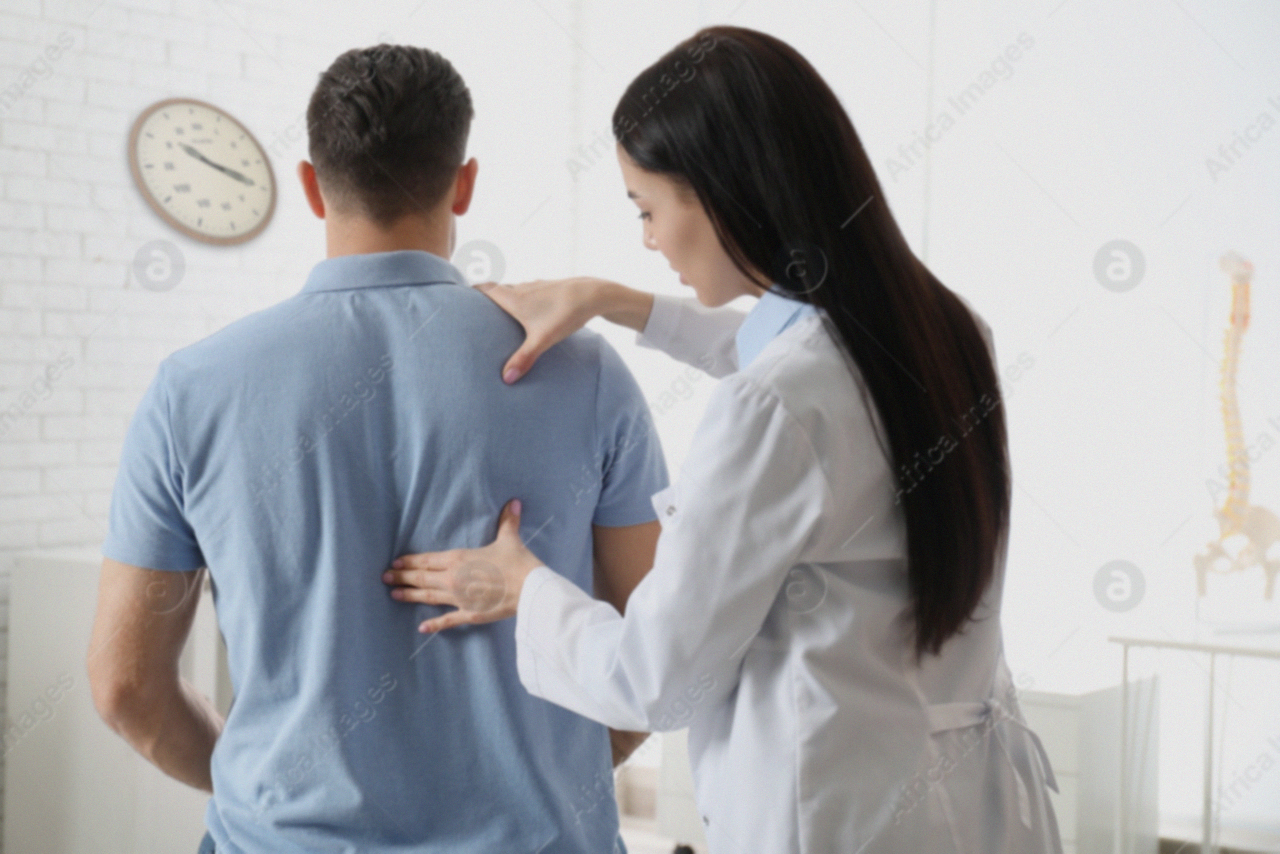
10h20
